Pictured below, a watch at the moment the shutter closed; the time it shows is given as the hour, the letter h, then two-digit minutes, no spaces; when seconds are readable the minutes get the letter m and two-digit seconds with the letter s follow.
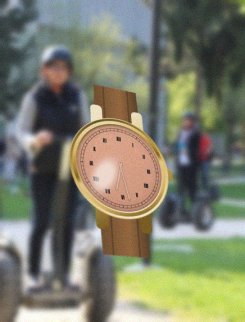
6h28
